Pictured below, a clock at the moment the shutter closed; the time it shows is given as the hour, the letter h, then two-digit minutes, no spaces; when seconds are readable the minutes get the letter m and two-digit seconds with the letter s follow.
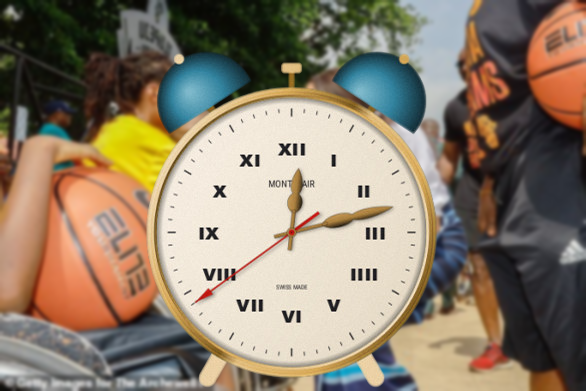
12h12m39s
